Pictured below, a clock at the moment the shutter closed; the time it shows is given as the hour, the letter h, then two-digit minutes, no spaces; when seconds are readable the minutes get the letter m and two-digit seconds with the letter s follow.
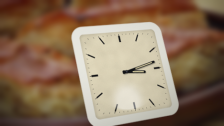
3h13
